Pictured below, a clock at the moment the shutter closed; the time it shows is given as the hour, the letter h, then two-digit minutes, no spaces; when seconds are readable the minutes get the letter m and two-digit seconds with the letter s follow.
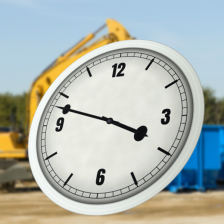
3h48
